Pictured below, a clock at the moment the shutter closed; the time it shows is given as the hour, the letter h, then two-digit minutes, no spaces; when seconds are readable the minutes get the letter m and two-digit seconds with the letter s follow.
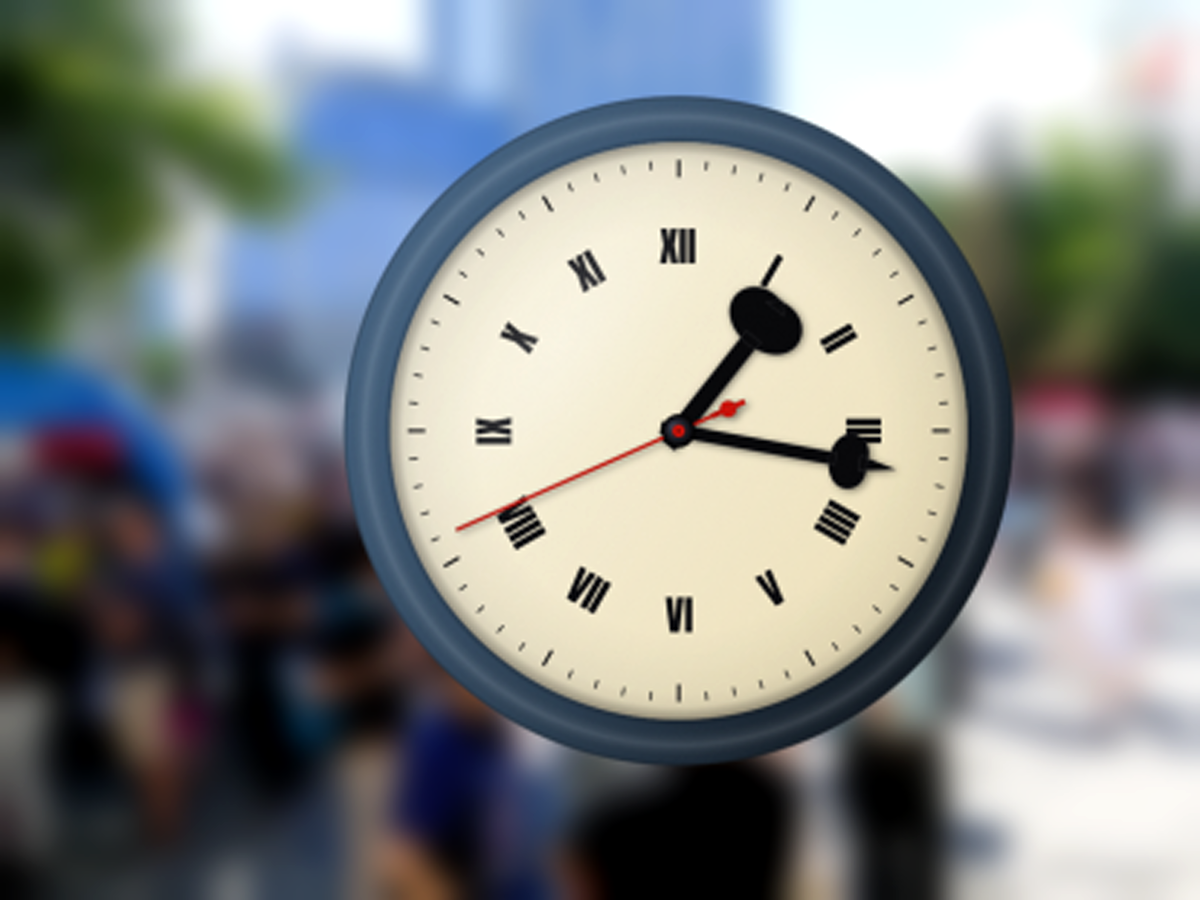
1h16m41s
